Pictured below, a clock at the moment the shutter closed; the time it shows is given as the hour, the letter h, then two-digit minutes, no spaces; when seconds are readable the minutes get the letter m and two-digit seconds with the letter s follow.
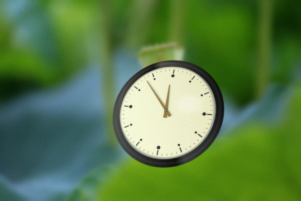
11h53
